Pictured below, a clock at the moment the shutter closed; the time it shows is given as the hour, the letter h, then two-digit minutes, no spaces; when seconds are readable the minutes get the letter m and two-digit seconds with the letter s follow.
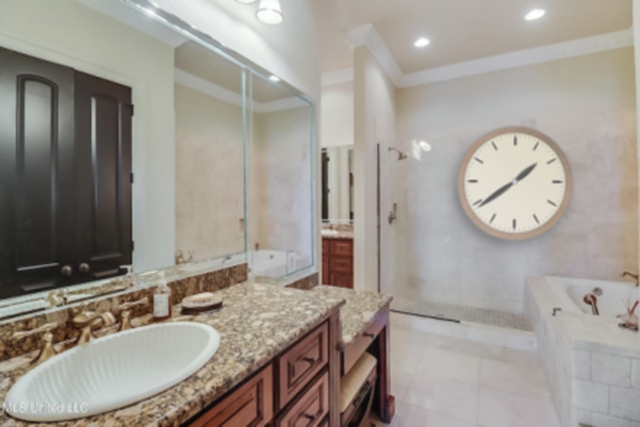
1h39
